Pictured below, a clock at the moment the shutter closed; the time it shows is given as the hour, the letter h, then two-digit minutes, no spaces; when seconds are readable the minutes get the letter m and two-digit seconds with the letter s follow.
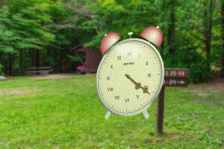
4h21
